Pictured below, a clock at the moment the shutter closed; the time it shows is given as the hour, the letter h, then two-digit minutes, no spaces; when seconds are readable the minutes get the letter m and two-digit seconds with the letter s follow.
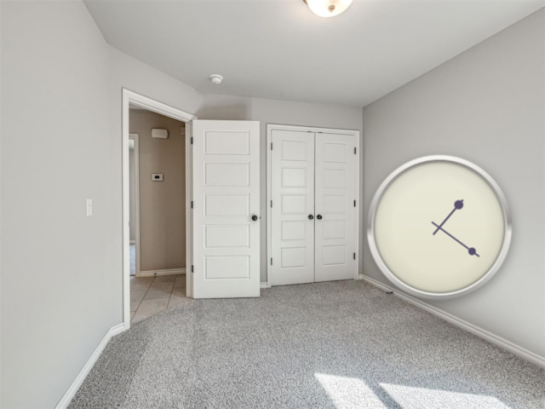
1h21
